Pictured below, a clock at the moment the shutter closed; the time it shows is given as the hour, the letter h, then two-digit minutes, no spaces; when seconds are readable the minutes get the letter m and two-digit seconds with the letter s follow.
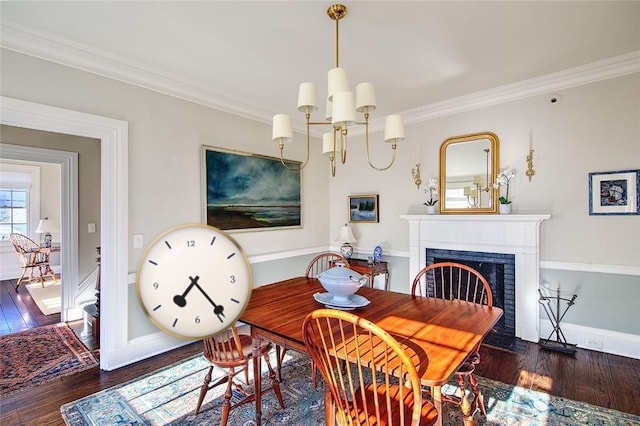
7h24
